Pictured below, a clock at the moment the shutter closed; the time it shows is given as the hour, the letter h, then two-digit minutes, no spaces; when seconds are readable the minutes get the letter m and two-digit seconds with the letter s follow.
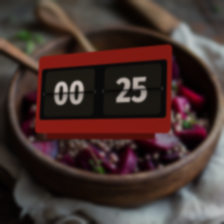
0h25
